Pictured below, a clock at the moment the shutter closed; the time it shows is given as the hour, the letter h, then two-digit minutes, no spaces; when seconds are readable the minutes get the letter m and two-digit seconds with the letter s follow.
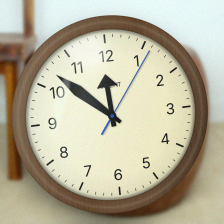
11h52m06s
